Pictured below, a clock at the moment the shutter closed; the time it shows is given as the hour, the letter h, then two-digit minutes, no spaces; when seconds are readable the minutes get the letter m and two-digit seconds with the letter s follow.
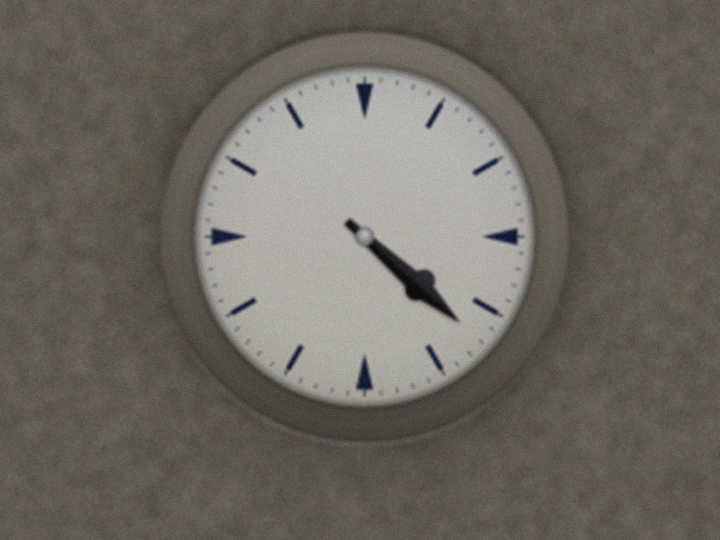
4h22
